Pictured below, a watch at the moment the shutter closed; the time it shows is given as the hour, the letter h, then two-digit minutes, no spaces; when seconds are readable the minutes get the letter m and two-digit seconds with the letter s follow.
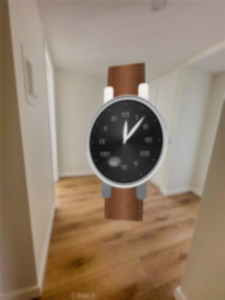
12h07
